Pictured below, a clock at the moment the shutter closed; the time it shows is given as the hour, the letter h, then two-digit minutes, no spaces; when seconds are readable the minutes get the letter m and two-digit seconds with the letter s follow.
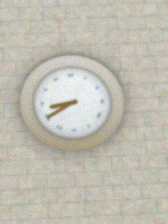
8h40
